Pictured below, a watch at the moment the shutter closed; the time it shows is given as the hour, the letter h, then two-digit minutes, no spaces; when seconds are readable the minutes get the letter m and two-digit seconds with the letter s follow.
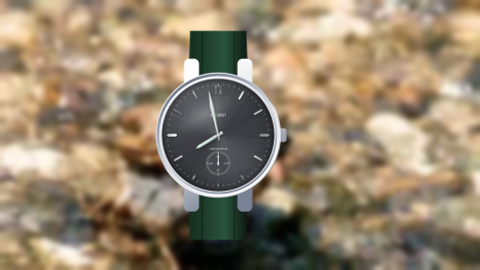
7h58
